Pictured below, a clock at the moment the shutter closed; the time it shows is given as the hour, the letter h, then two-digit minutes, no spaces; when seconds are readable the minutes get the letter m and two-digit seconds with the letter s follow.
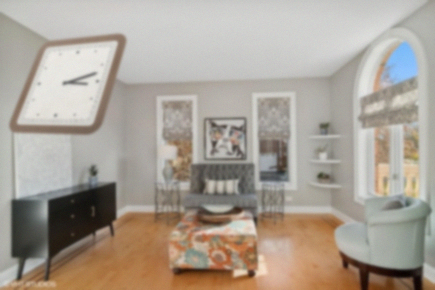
3h12
